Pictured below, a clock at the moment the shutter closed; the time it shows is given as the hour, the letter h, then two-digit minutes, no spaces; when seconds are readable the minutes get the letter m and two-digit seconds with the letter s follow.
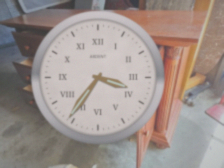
3h36
